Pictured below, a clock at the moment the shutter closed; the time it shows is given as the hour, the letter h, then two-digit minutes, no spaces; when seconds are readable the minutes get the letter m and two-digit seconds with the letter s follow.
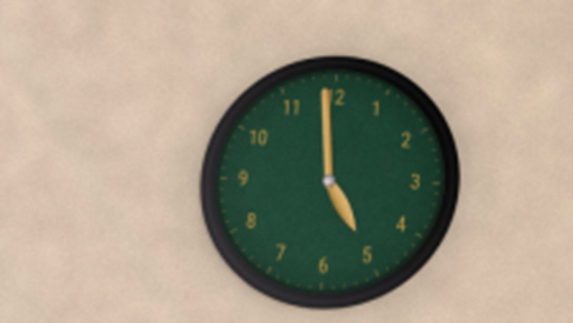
4h59
